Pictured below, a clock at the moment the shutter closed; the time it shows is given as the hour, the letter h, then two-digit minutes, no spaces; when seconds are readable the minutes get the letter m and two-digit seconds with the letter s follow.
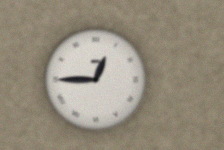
12h45
